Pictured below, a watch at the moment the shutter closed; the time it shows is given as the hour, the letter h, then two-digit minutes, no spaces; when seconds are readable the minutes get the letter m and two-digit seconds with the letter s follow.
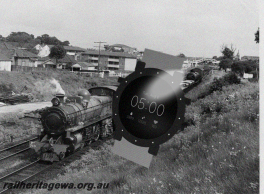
5h00
